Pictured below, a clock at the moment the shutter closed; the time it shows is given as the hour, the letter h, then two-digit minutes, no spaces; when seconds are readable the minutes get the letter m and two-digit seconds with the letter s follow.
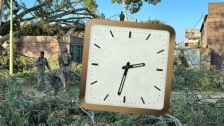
2h32
